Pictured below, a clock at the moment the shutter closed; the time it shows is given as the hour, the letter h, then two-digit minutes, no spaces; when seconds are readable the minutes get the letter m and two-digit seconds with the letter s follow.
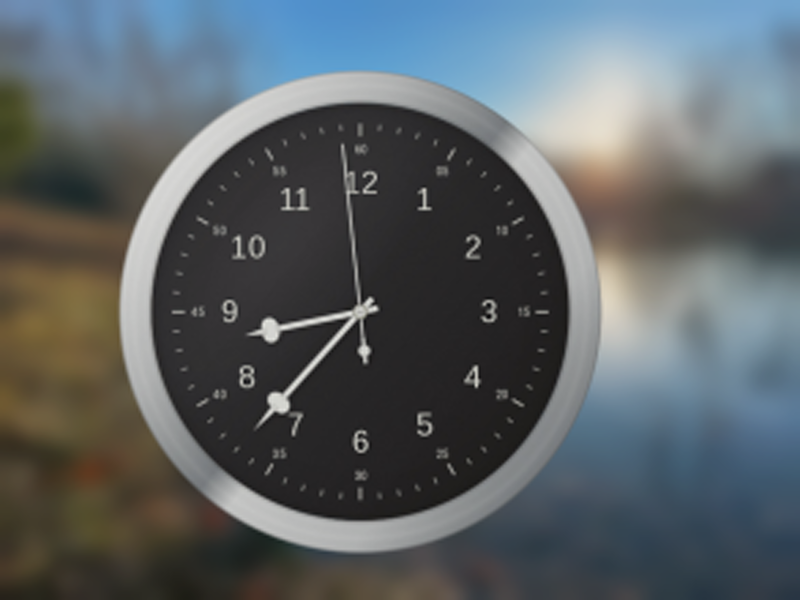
8h36m59s
